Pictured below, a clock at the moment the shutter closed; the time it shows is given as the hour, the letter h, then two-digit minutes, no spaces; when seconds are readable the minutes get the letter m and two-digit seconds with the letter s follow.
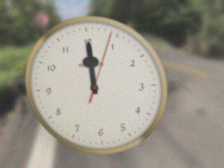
12h00m04s
